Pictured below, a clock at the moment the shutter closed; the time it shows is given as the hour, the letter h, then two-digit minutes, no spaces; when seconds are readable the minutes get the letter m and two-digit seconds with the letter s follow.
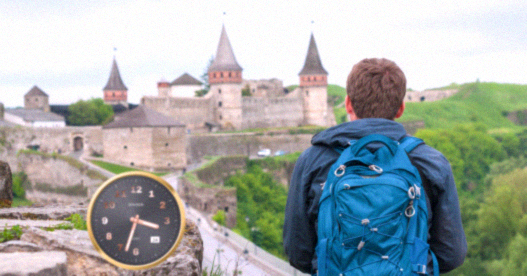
3h33
